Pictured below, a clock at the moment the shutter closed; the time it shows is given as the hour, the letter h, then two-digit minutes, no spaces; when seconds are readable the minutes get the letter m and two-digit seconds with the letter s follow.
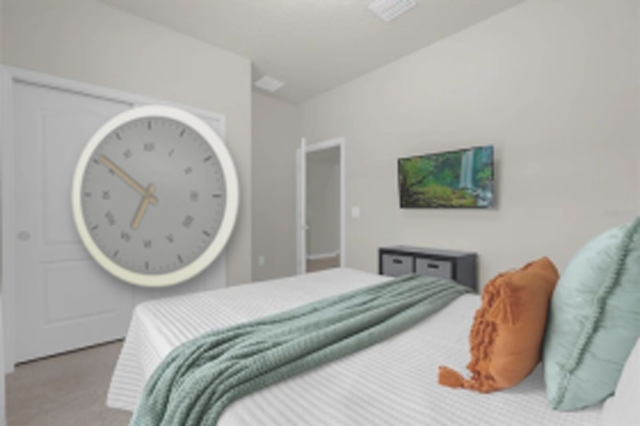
6h51
